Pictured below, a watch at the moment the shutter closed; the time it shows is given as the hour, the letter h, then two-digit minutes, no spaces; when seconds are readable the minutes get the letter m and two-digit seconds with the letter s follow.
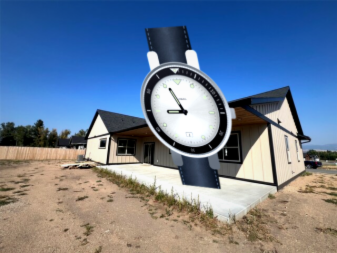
8h56
